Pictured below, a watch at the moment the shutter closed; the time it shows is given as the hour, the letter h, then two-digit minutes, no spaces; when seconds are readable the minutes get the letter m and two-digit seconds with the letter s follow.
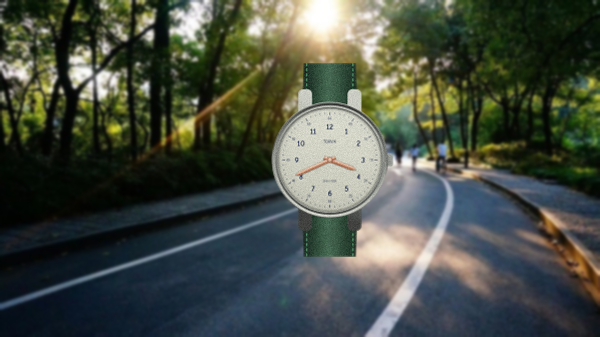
3h41
